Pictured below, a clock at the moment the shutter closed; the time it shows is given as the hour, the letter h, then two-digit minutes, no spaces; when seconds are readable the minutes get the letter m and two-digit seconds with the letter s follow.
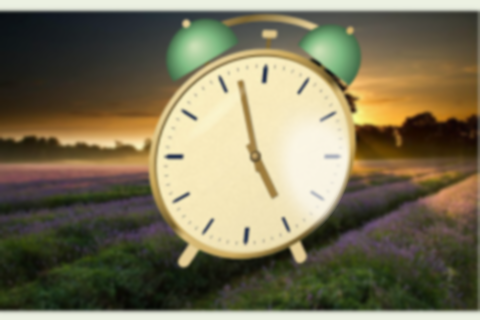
4h57
